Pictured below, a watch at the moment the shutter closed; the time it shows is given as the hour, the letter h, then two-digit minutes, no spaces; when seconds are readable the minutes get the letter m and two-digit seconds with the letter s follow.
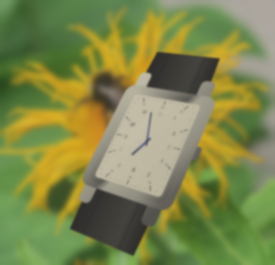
6h57
